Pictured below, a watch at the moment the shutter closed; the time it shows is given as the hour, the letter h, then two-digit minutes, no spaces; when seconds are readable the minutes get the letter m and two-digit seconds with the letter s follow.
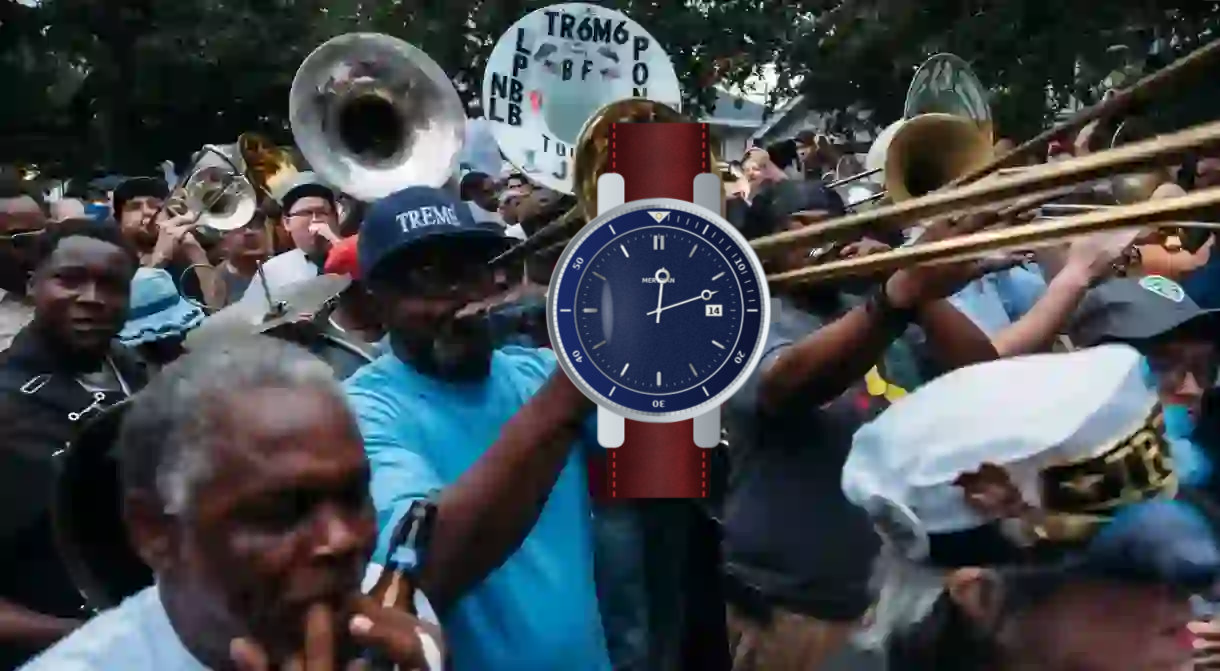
12h12
